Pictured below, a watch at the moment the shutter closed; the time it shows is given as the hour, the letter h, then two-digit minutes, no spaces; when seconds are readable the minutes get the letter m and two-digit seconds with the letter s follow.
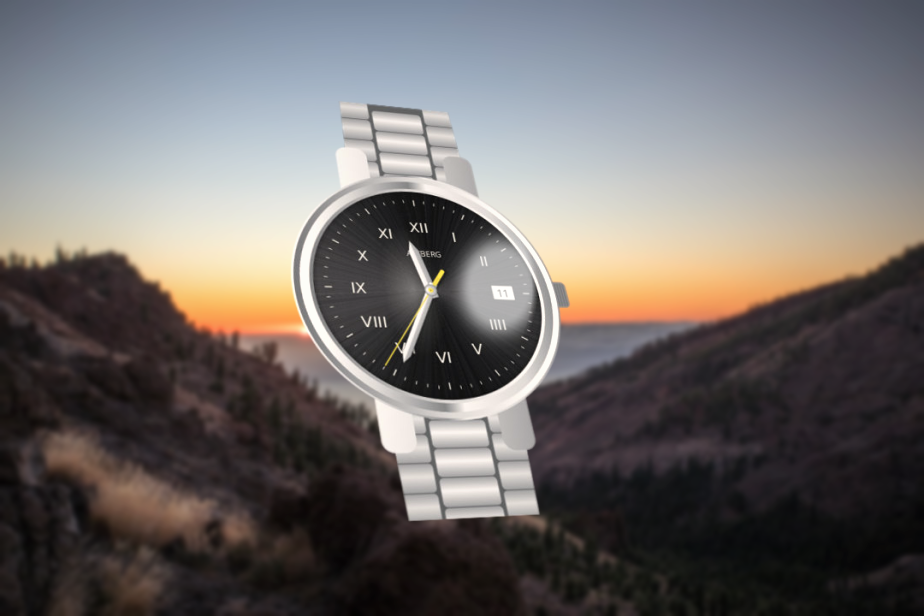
11h34m36s
